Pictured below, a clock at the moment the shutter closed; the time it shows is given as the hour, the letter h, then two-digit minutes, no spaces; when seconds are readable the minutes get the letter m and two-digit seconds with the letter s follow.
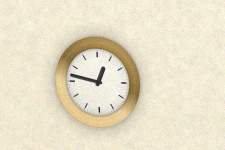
12h47
